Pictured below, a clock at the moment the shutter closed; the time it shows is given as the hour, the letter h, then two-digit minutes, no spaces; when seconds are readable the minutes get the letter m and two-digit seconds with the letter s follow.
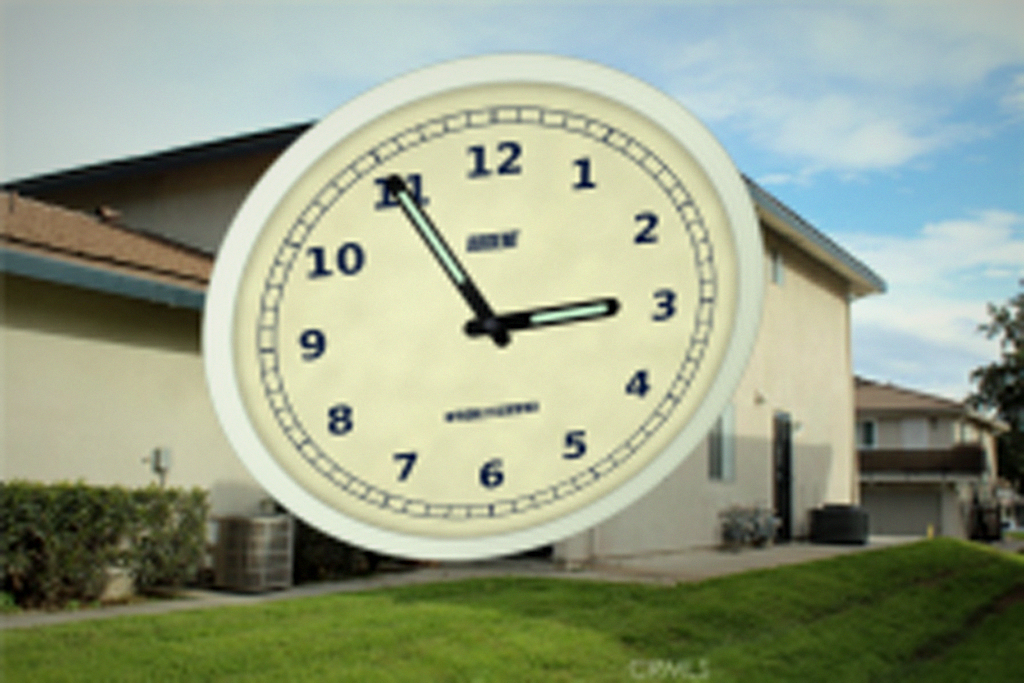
2h55
